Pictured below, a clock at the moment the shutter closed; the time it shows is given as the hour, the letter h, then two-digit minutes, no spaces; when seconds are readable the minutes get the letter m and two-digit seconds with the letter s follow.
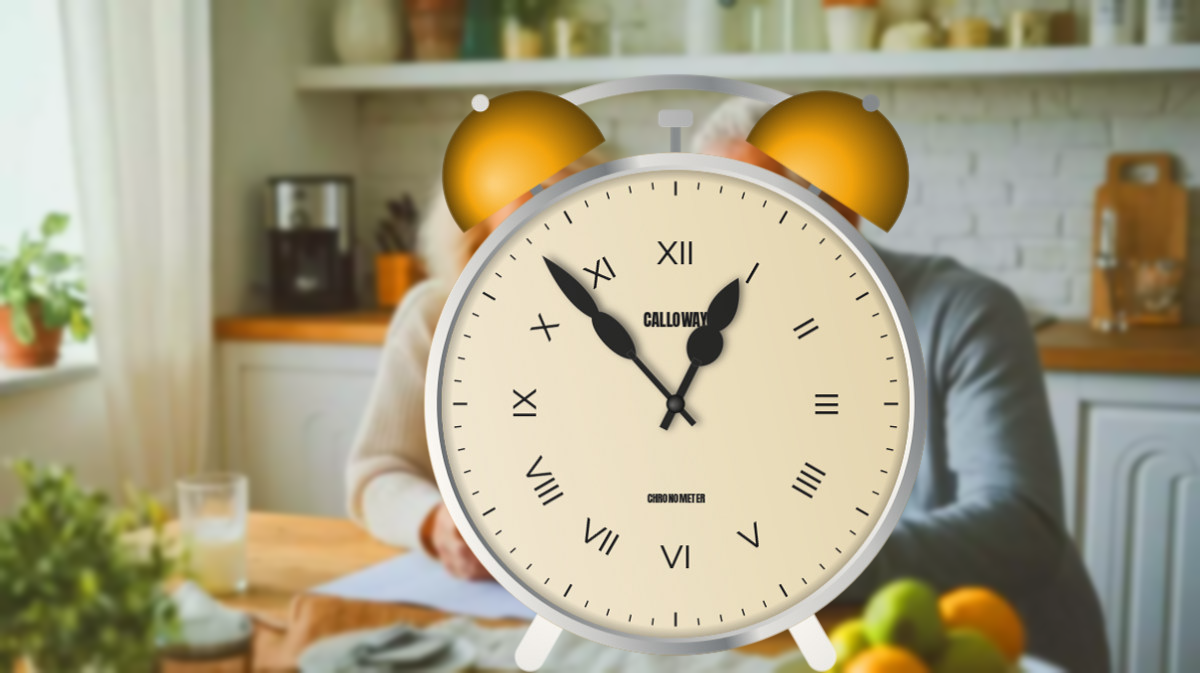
12h53
